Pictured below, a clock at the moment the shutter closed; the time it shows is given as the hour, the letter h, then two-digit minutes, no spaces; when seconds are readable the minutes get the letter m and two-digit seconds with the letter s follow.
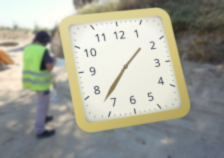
1h37
